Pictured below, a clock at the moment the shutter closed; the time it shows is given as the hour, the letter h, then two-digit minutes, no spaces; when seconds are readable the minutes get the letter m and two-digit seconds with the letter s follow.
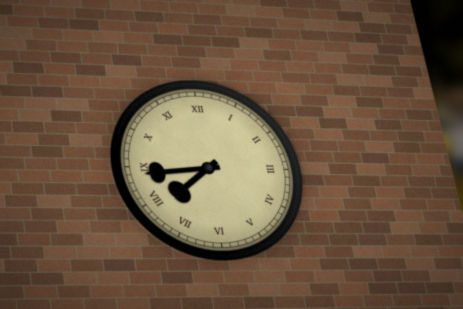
7h44
